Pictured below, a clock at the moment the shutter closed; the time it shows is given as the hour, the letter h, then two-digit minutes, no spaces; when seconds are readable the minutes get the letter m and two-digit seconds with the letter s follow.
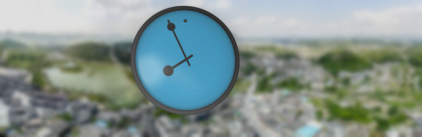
7h56
